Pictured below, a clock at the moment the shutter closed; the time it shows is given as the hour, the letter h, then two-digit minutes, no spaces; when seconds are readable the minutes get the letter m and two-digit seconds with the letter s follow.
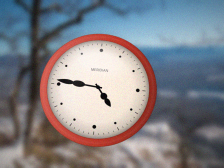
4h46
